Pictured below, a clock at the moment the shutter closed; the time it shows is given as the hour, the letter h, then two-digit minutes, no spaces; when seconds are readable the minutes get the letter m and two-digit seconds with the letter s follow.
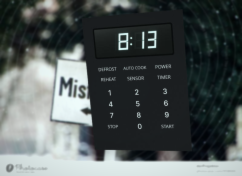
8h13
